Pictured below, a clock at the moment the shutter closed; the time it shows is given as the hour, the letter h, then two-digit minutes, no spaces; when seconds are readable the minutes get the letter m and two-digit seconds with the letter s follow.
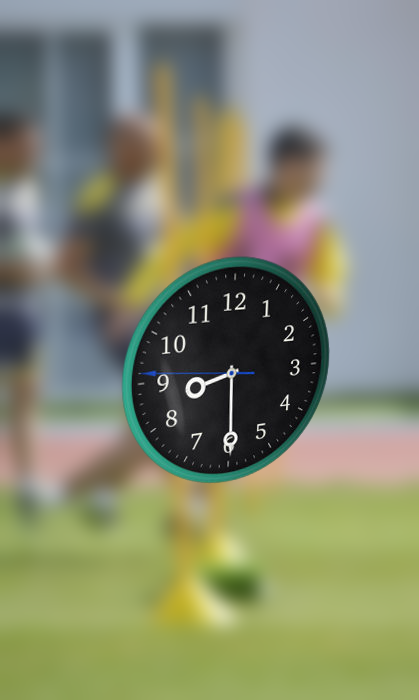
8h29m46s
